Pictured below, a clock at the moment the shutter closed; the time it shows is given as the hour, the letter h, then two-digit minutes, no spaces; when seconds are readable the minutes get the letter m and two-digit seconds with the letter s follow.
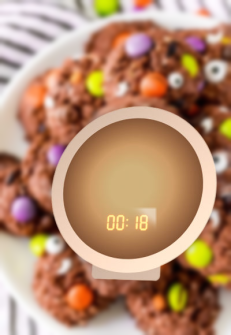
0h18
